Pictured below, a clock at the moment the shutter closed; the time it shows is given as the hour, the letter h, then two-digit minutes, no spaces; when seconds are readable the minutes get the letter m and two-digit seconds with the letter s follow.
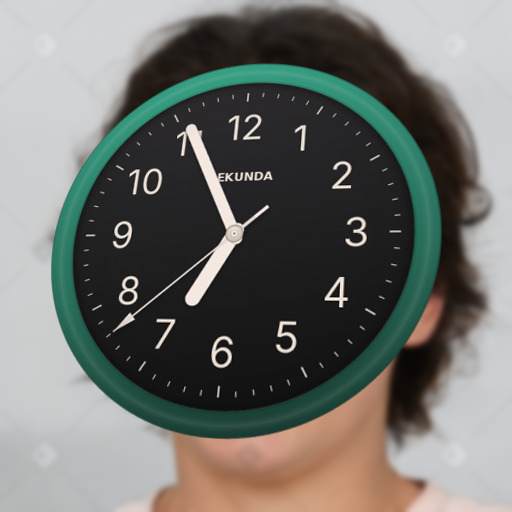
6h55m38s
